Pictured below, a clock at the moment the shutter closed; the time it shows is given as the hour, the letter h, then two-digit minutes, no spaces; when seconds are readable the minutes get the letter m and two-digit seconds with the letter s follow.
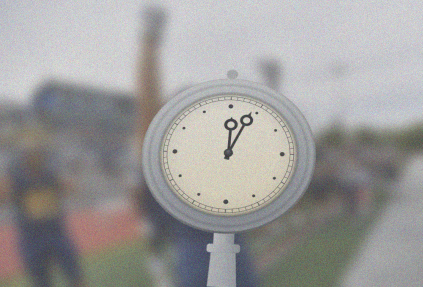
12h04
